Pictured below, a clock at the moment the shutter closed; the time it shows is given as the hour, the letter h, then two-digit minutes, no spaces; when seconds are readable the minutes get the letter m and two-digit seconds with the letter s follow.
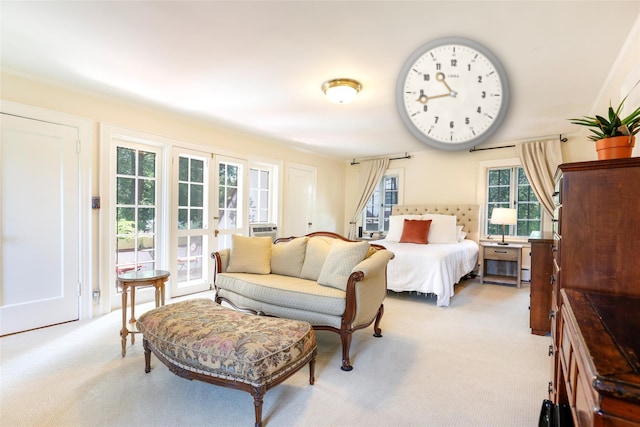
10h43
